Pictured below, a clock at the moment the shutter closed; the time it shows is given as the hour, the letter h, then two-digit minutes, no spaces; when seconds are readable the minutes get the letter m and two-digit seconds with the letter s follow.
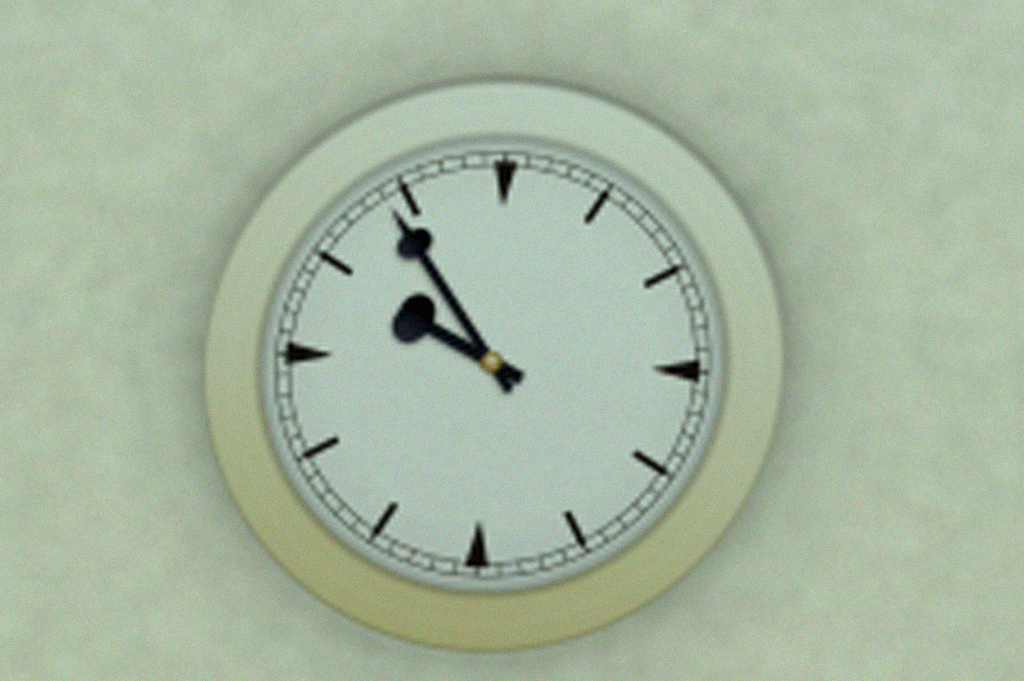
9h54
